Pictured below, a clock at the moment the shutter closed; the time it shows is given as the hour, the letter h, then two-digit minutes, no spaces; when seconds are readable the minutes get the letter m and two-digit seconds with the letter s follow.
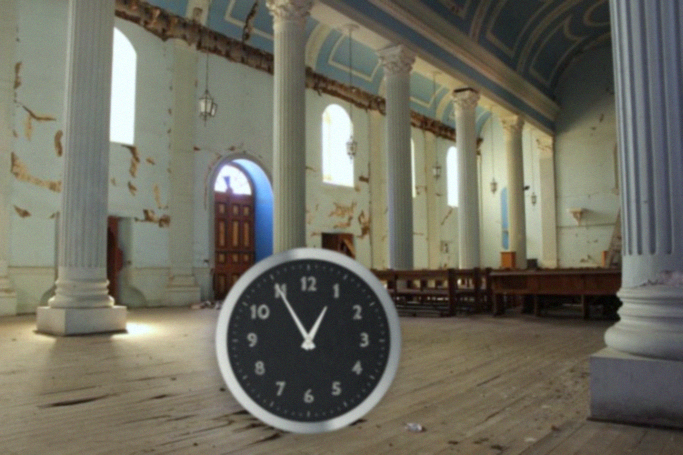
12h55
